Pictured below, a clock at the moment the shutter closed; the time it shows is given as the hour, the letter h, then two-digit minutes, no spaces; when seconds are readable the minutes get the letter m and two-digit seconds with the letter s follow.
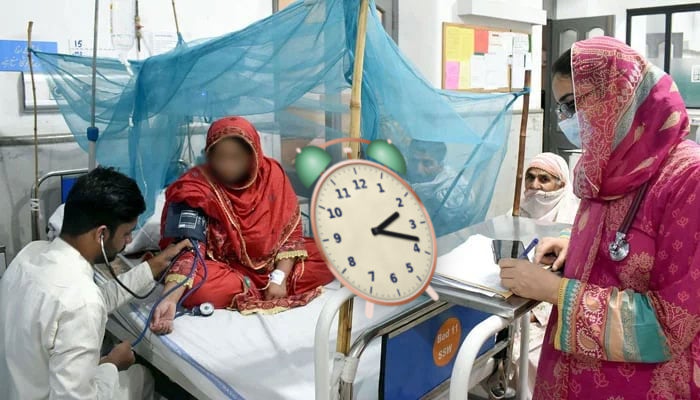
2h18
